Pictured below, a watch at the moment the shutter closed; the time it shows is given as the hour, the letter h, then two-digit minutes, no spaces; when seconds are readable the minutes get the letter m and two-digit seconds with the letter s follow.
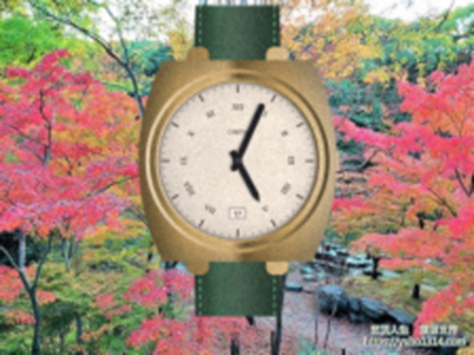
5h04
